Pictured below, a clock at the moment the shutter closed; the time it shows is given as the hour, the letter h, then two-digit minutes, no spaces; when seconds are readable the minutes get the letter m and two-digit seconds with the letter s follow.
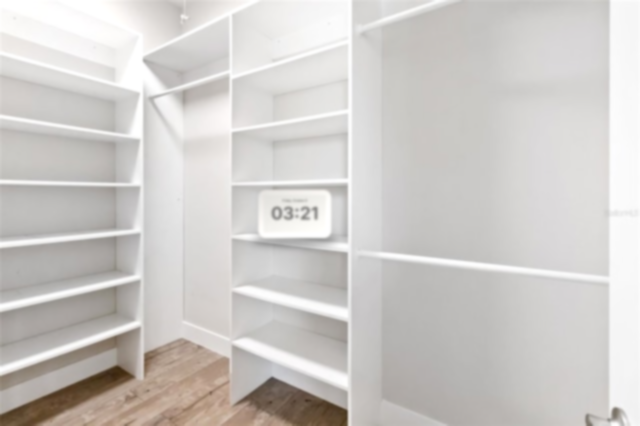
3h21
